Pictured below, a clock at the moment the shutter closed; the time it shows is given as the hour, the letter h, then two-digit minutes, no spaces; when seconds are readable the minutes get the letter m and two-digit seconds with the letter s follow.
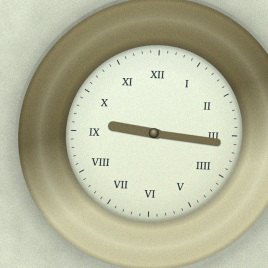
9h16
